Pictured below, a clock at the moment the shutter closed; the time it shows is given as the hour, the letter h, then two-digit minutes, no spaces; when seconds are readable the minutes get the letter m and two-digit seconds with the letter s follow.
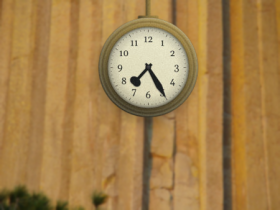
7h25
